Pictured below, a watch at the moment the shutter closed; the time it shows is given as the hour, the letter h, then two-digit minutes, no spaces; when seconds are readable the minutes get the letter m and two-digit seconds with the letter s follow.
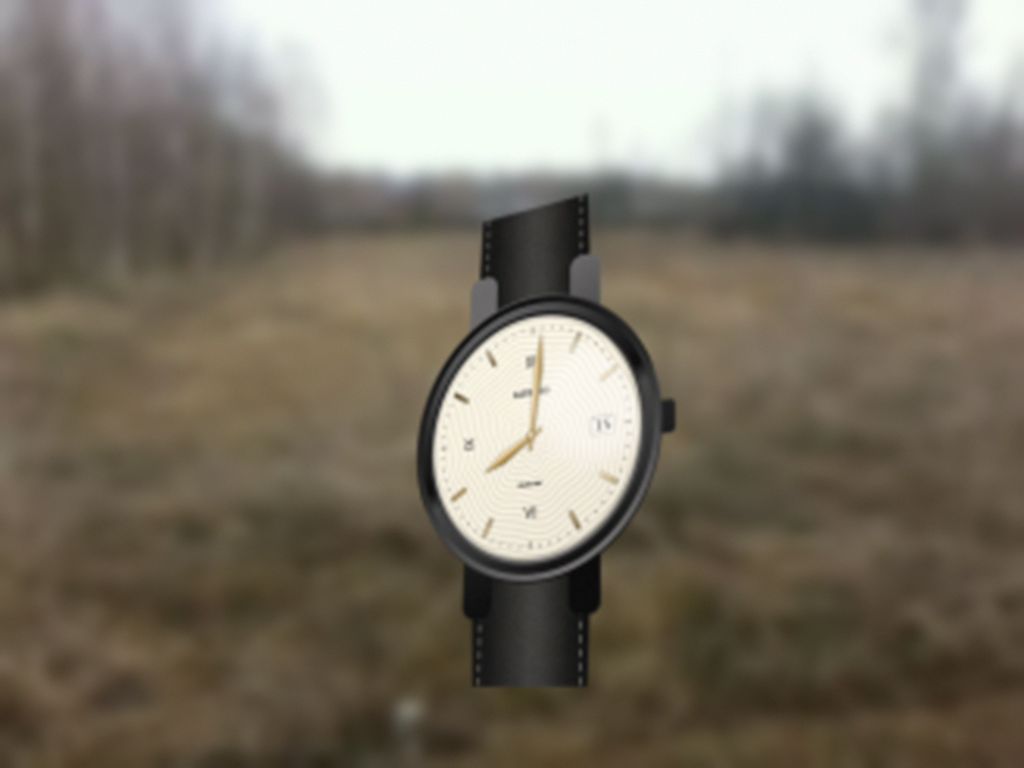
8h01
